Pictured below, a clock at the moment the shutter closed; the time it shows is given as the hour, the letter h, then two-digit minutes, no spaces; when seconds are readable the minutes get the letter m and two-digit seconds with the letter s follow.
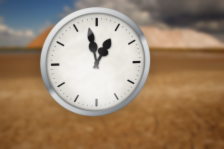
12h58
